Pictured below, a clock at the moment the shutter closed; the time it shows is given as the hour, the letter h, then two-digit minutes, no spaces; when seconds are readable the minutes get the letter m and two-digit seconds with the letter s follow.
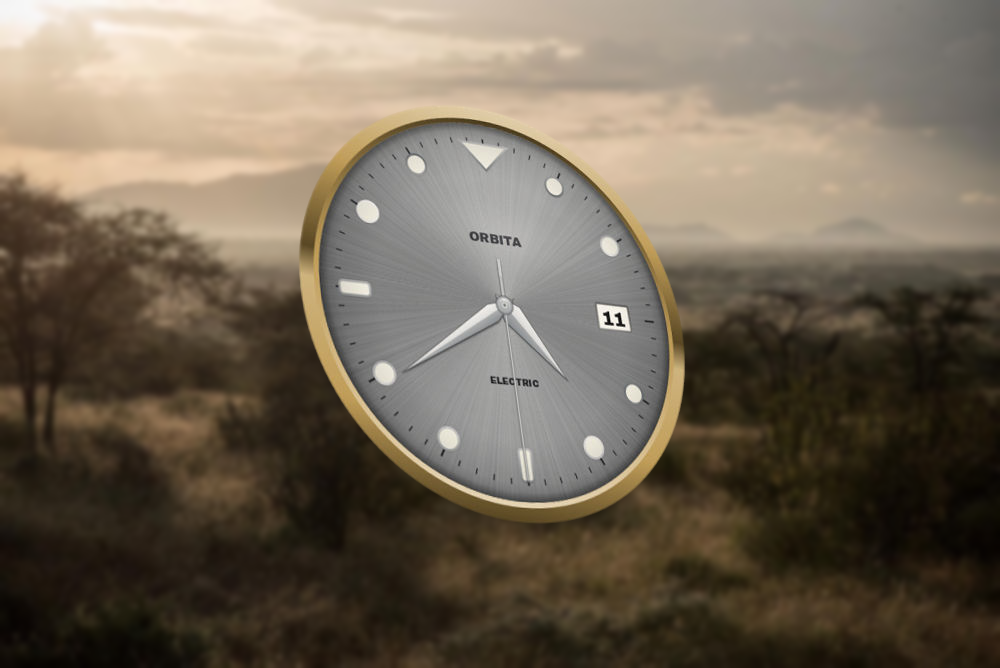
4h39m30s
